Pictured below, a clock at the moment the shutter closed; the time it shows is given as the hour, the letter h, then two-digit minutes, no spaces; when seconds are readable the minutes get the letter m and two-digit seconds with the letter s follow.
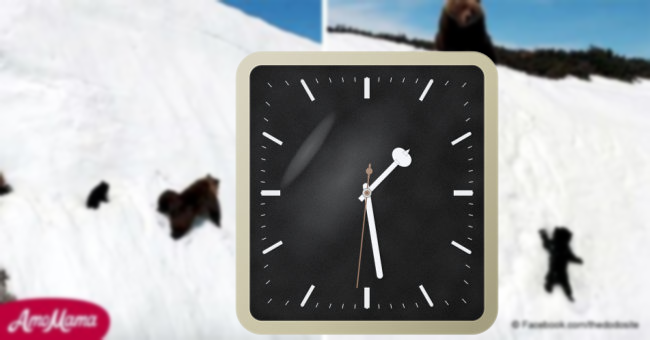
1h28m31s
